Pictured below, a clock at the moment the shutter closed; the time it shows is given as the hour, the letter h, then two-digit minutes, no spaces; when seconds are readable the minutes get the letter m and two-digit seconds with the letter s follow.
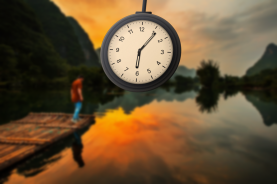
6h06
